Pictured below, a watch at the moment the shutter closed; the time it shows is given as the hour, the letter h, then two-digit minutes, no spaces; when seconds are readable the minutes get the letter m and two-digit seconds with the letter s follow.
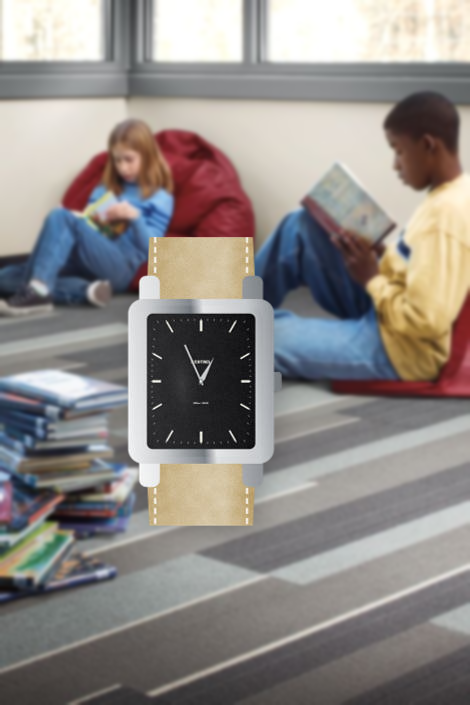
12h56
